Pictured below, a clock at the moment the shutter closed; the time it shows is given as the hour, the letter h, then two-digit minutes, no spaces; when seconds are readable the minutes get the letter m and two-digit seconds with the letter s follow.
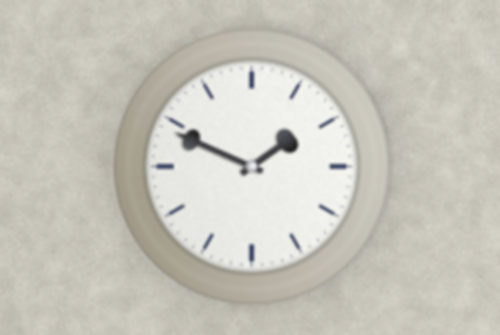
1h49
